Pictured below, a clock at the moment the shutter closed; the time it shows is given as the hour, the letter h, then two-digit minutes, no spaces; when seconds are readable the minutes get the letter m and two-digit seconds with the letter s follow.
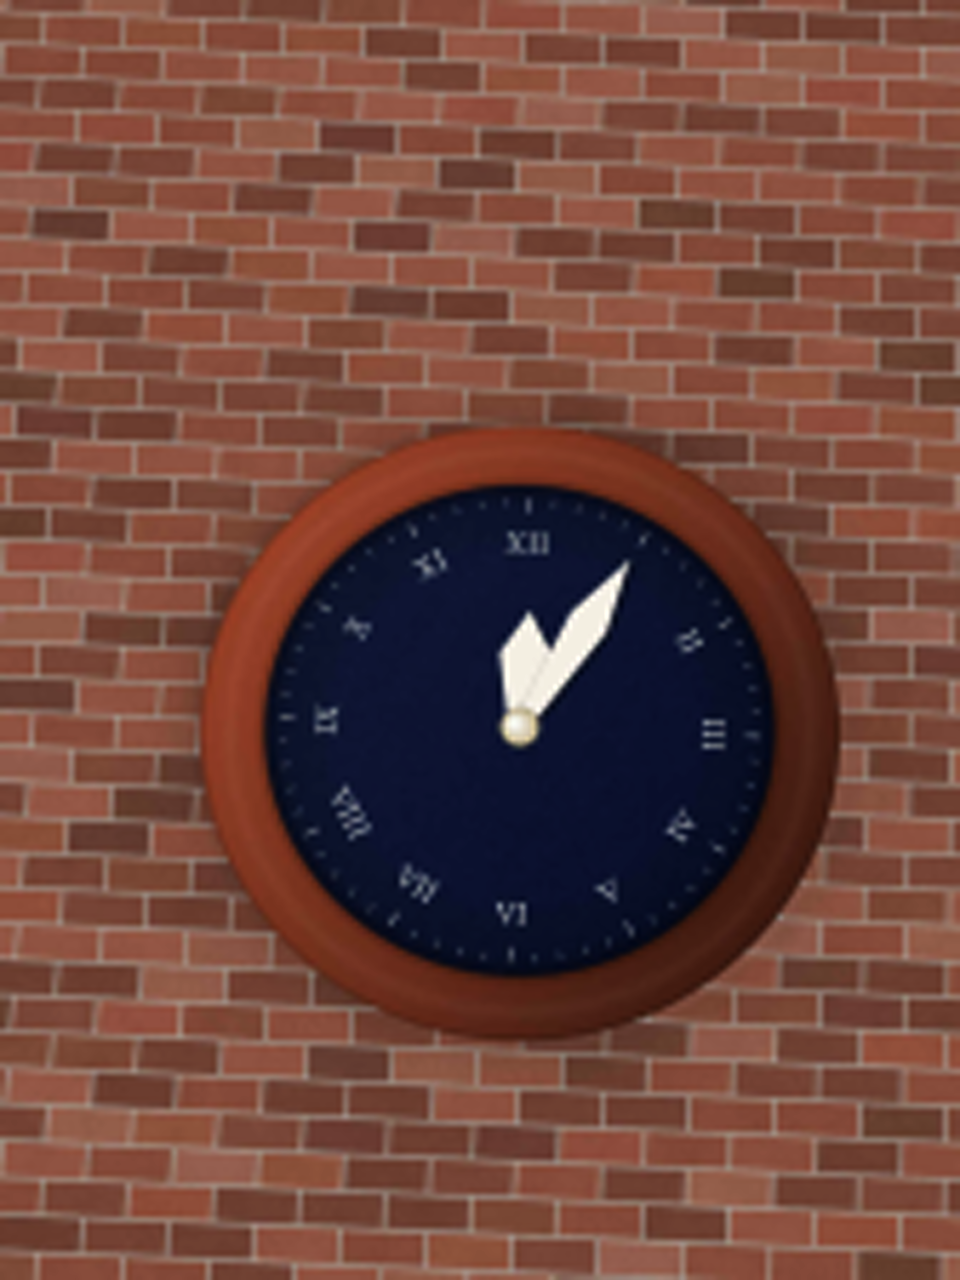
12h05
